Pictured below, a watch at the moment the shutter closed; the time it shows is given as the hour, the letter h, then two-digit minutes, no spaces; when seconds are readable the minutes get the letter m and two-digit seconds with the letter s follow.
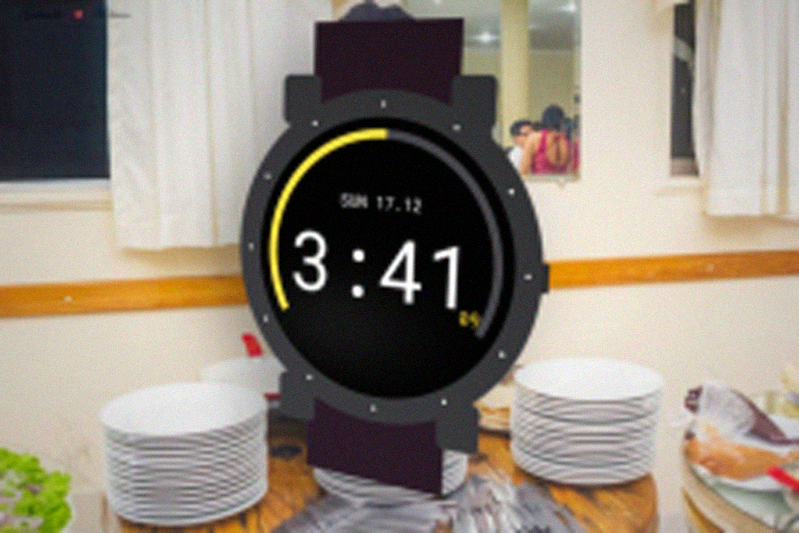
3h41
